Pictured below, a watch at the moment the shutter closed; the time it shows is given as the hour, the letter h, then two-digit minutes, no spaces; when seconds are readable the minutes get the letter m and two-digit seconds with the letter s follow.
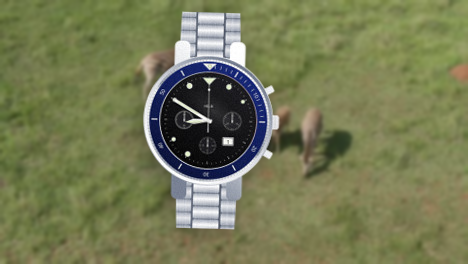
8h50
